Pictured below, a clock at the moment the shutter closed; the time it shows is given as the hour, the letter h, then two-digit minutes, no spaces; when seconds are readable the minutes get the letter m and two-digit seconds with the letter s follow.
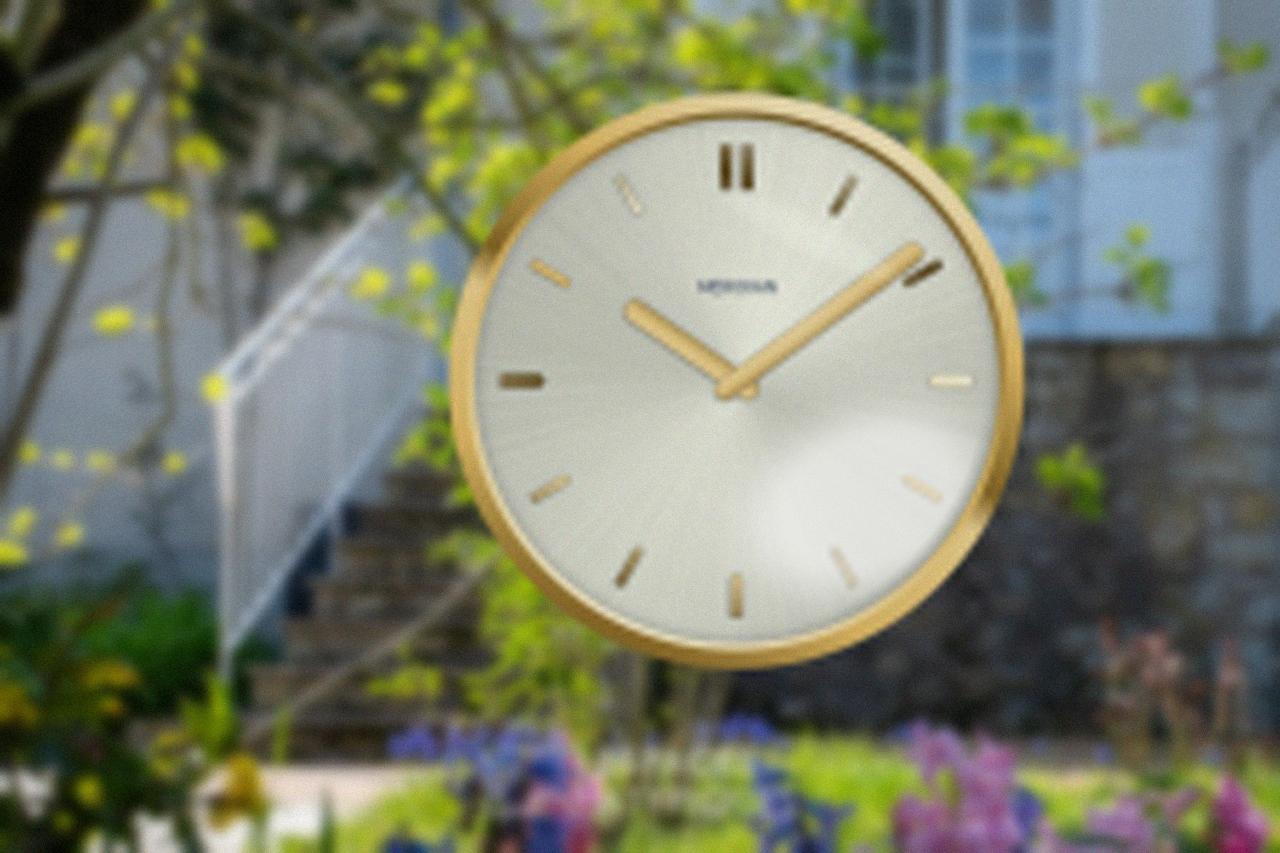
10h09
